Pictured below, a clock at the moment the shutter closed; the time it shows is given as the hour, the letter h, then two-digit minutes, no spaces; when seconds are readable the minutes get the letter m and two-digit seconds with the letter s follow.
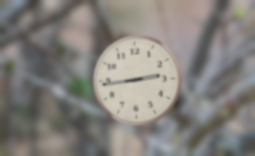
2h44
